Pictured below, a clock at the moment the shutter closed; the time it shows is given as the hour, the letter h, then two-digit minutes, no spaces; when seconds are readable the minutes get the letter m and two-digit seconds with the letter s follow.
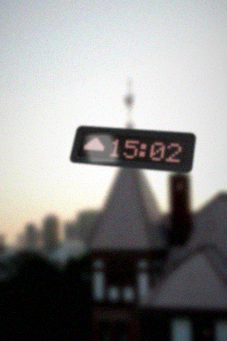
15h02
